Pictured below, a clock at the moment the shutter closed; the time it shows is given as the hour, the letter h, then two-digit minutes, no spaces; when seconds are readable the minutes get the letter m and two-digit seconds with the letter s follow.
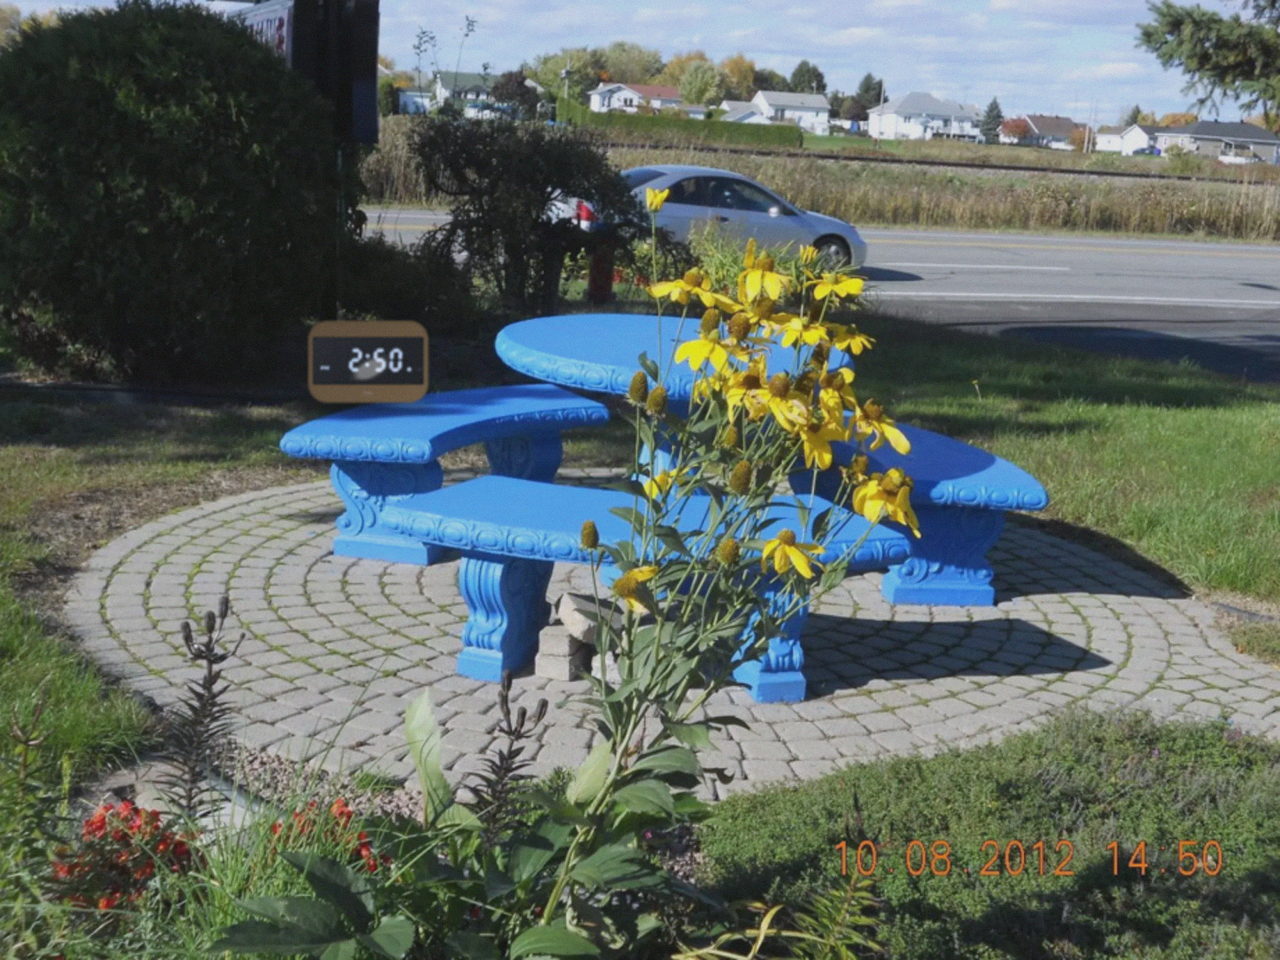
2h50
